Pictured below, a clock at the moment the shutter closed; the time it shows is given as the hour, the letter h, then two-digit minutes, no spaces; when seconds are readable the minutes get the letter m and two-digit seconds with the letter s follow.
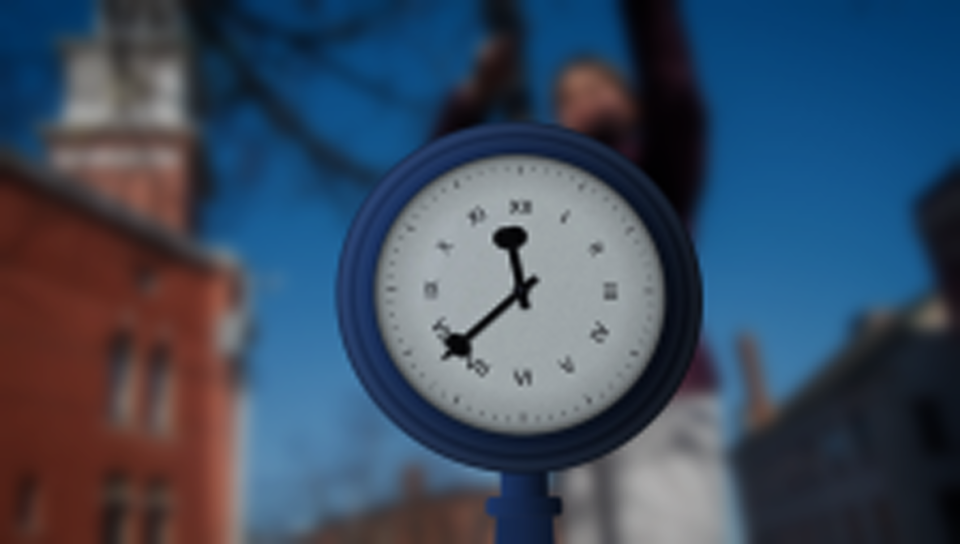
11h38
